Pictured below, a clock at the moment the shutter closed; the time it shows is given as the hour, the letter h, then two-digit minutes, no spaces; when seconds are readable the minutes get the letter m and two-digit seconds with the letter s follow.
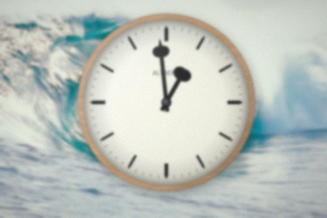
12h59
